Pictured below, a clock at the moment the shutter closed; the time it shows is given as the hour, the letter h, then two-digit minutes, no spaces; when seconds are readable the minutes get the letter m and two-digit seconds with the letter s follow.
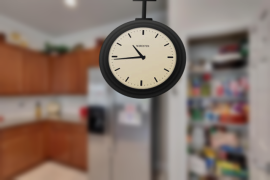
10h44
